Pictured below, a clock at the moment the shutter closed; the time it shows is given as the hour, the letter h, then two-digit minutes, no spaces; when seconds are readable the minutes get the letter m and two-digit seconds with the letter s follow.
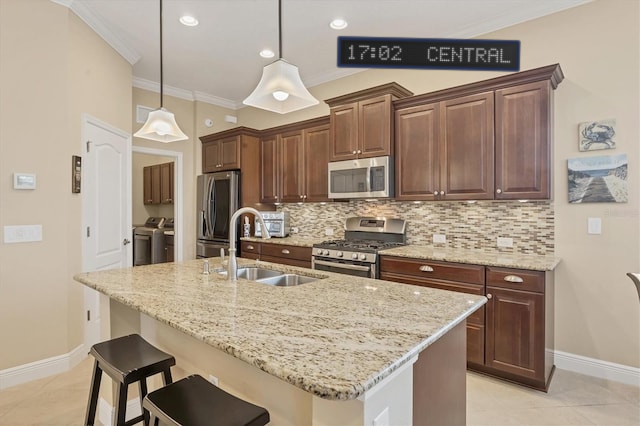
17h02
